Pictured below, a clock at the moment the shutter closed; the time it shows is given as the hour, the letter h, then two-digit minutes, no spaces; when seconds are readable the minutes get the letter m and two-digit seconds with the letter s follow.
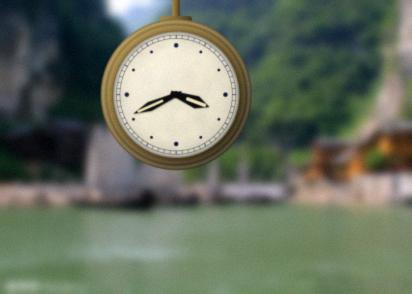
3h41
